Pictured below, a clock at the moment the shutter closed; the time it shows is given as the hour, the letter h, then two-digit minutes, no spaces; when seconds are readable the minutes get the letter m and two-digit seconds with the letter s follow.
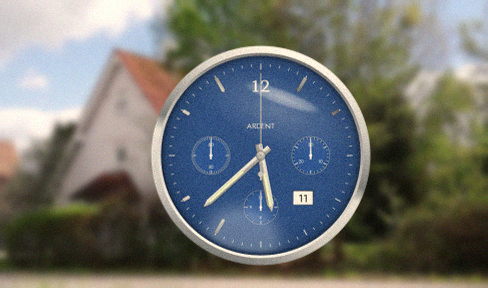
5h38
